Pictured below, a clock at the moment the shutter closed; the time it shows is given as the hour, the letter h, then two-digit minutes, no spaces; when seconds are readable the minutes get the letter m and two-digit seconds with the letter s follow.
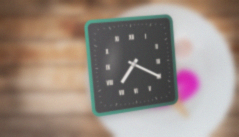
7h20
